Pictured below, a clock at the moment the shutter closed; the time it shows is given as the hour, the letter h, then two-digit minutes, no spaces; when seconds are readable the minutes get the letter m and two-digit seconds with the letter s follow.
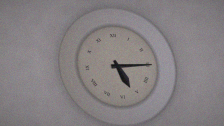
5h15
